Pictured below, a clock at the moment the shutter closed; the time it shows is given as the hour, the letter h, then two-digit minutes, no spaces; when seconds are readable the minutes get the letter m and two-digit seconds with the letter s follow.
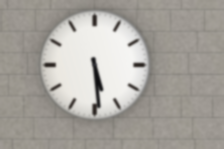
5h29
